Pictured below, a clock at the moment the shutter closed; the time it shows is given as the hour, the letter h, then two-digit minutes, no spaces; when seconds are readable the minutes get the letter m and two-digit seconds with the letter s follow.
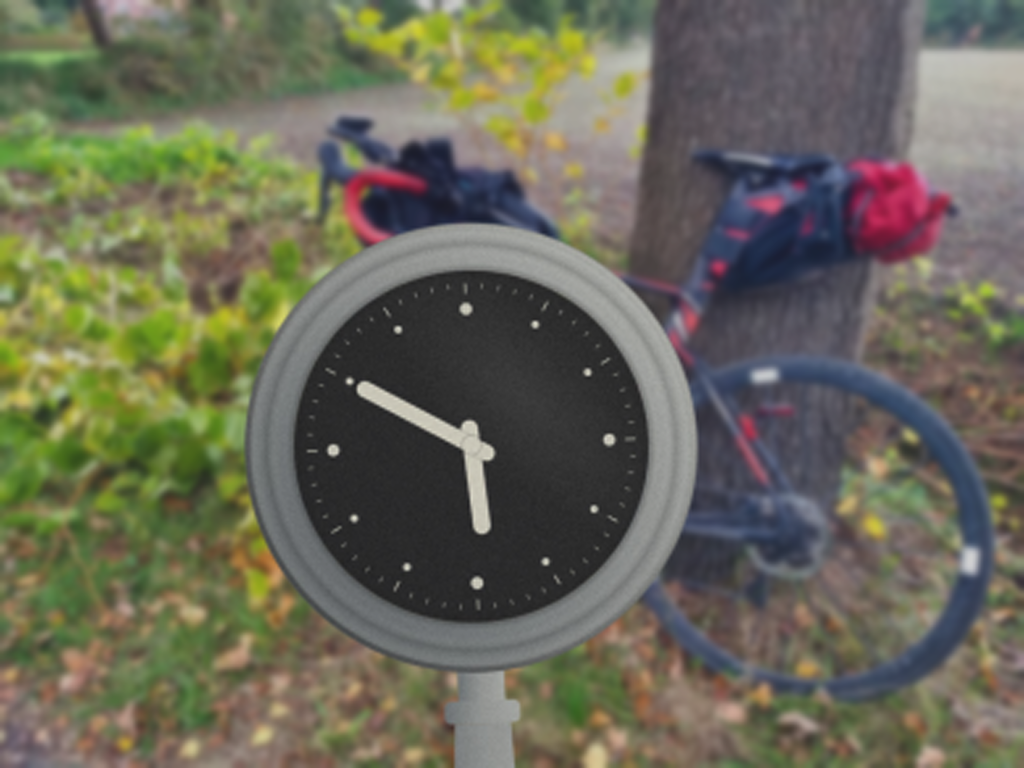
5h50
